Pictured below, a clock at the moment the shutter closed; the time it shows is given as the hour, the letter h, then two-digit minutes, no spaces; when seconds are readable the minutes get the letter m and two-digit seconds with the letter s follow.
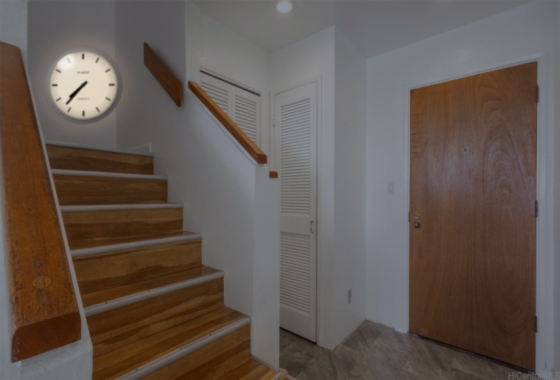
7h37
